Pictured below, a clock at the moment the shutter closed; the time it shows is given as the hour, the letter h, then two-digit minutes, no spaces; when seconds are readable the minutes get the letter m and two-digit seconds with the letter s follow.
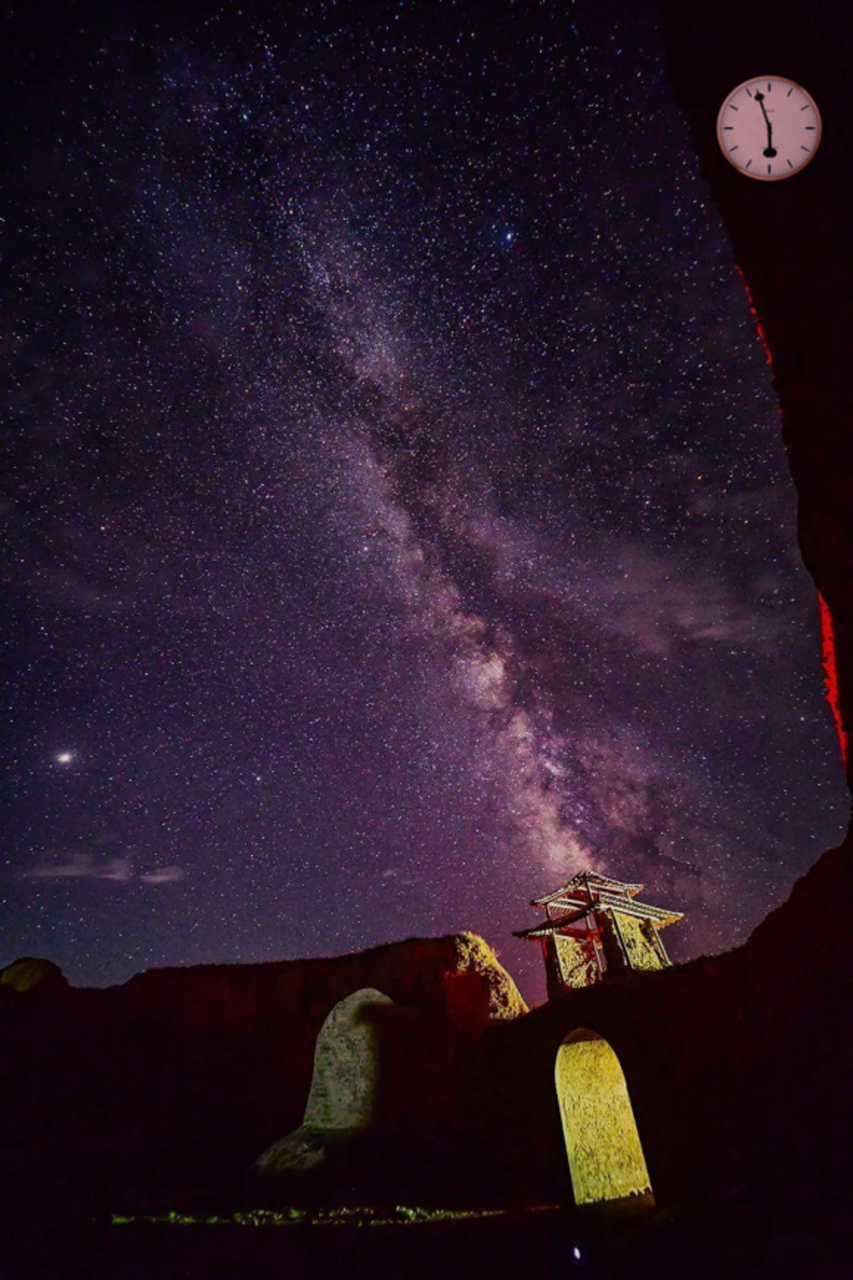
5h57
